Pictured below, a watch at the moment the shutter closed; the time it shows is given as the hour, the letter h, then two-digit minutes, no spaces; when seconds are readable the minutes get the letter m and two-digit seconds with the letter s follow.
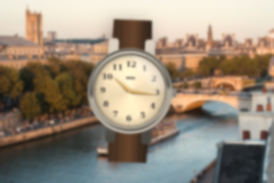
10h16
